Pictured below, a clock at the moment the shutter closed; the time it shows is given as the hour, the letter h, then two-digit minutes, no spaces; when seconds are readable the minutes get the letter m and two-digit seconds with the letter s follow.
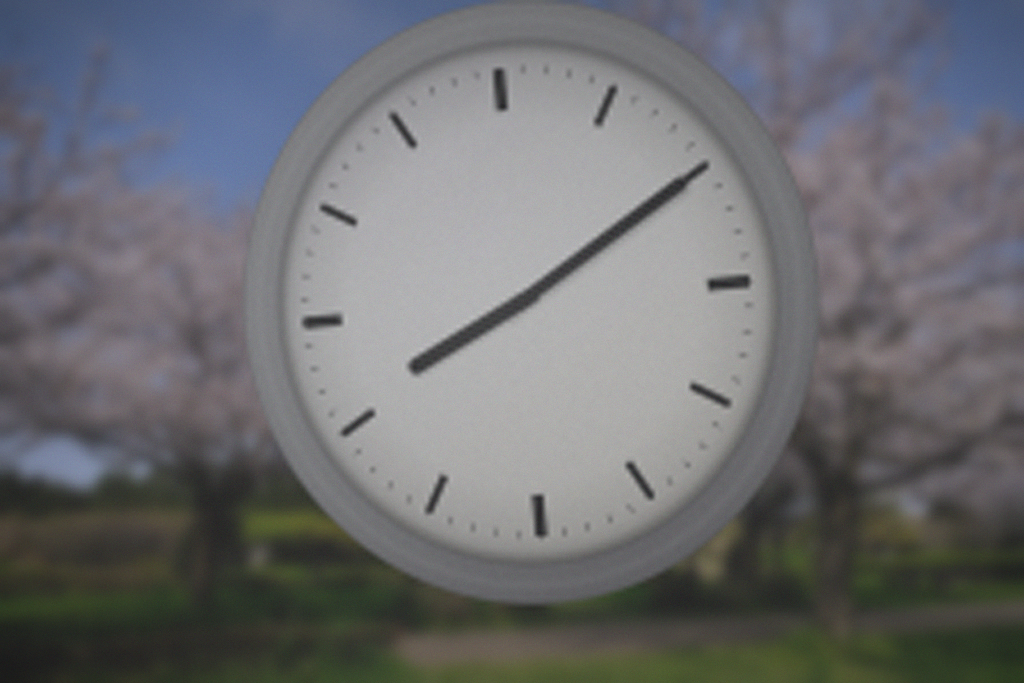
8h10
